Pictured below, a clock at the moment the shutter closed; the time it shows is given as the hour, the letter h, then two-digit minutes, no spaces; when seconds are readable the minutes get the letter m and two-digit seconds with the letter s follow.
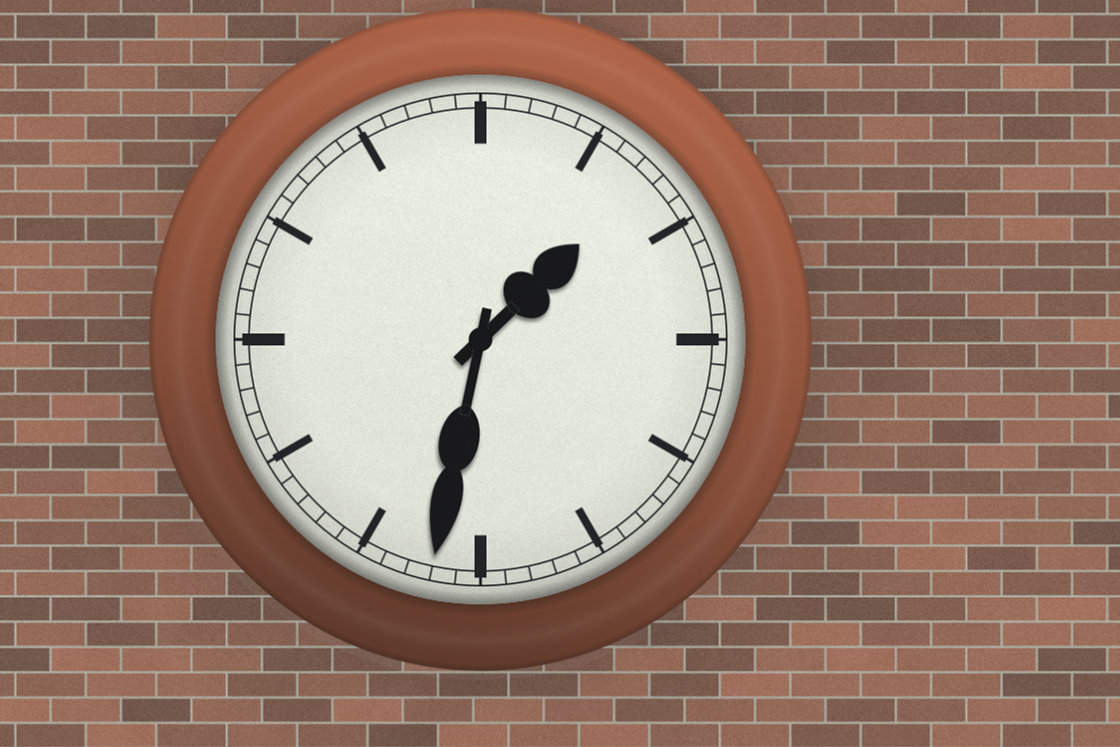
1h32
